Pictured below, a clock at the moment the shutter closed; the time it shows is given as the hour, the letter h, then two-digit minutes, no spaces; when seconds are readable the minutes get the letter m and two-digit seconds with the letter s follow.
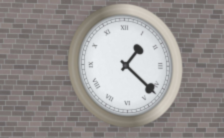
1h22
